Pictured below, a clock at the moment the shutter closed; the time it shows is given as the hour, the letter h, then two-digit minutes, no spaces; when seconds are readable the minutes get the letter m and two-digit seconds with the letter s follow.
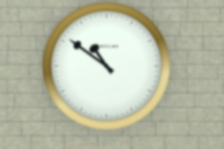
10h51
